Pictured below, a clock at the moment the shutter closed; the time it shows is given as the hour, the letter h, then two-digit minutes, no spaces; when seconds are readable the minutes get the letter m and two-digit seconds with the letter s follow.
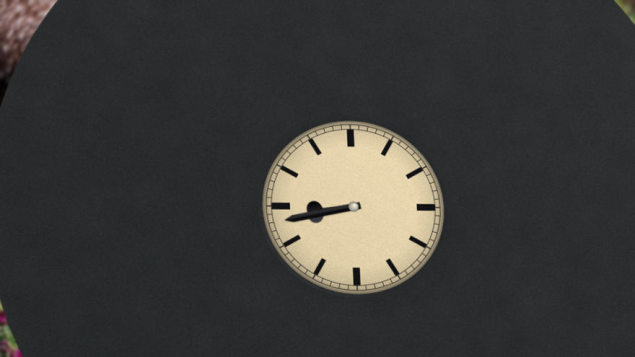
8h43
